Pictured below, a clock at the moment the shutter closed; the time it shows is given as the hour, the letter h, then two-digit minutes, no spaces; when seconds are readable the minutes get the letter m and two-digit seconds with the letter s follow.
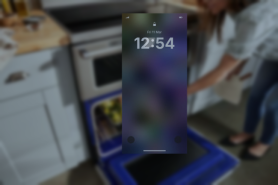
12h54
